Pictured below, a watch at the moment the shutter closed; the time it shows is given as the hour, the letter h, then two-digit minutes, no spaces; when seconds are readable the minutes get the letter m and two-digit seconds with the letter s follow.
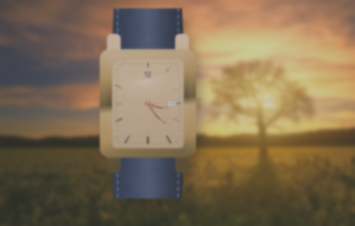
3h23
